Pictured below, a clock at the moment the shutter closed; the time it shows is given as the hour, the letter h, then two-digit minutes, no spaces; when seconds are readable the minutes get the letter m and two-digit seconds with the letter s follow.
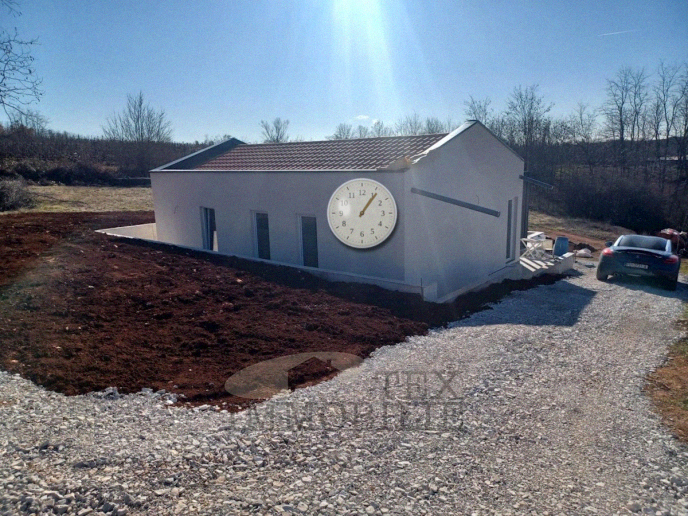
1h06
